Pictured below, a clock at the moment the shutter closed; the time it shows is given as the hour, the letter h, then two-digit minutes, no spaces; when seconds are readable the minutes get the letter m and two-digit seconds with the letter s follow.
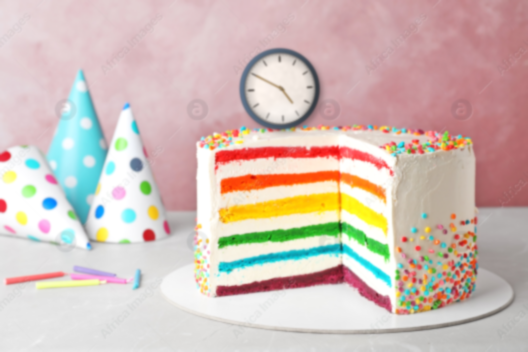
4h50
